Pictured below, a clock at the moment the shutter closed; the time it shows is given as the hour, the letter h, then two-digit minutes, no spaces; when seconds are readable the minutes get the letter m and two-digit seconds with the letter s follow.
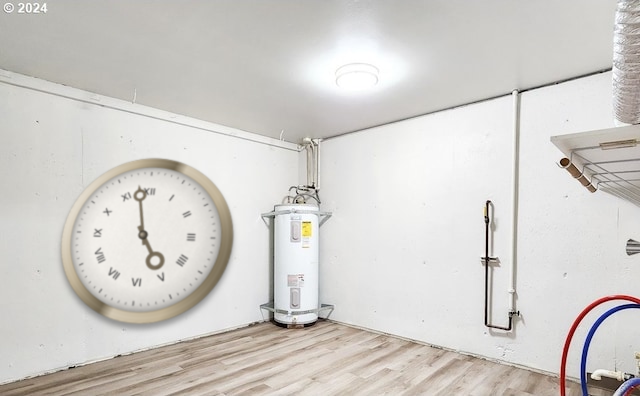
4h58
